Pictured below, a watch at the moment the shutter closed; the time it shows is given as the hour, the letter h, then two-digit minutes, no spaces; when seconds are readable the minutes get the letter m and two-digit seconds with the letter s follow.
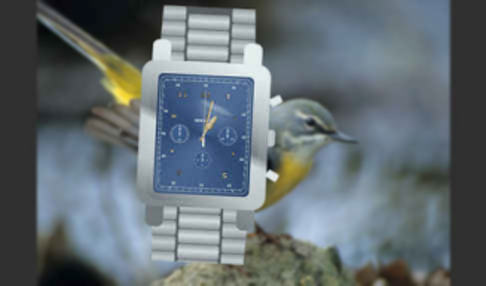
1h02
